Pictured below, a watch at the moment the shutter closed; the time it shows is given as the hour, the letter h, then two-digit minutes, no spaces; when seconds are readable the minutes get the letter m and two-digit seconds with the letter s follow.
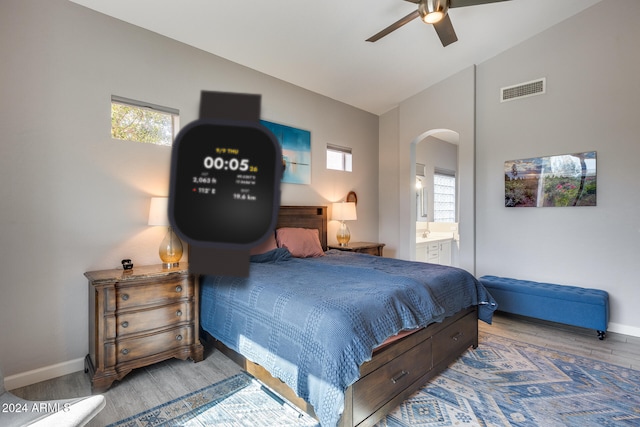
0h05
